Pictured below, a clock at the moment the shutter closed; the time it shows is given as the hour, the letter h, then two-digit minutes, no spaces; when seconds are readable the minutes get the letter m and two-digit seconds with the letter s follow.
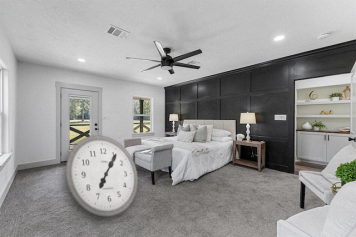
7h06
